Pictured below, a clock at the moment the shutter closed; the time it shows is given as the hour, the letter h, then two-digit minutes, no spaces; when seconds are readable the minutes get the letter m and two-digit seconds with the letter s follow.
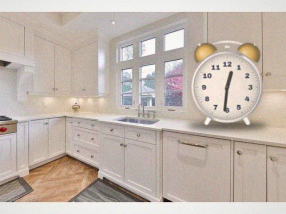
12h31
